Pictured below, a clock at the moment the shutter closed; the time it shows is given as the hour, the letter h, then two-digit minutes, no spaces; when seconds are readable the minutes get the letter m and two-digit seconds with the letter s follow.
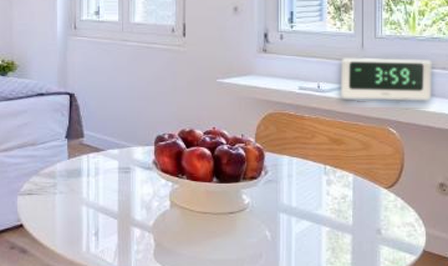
3h59
